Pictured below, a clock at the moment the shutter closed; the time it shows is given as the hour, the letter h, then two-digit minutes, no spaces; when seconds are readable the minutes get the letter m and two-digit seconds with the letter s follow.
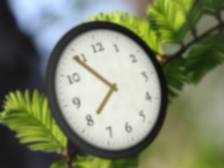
7h54
